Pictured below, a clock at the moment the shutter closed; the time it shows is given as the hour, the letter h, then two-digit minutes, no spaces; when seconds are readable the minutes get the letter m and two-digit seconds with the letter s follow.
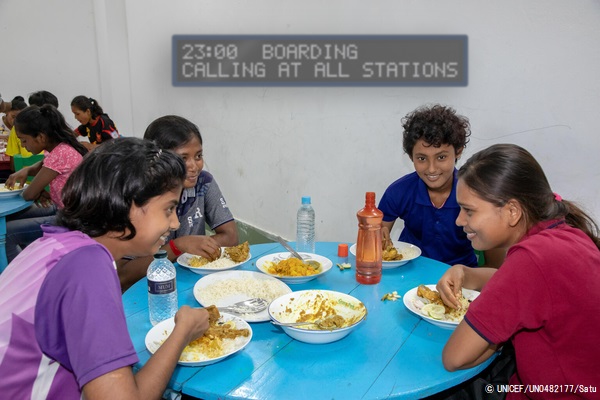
23h00
